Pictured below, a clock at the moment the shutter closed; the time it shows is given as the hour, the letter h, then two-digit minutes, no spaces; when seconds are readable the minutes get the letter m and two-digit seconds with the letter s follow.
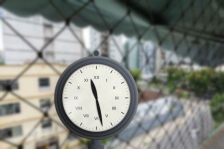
11h28
